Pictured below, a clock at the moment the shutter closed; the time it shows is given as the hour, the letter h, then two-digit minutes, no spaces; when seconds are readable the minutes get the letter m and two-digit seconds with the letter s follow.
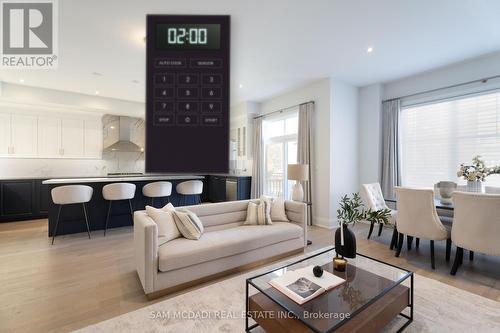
2h00
